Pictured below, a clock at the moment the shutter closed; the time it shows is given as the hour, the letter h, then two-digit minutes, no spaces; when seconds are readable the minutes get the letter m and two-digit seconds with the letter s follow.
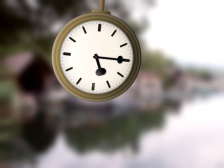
5h15
